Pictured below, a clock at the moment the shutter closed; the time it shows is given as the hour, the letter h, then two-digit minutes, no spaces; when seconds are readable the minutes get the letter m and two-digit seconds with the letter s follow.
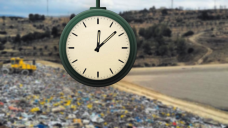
12h08
